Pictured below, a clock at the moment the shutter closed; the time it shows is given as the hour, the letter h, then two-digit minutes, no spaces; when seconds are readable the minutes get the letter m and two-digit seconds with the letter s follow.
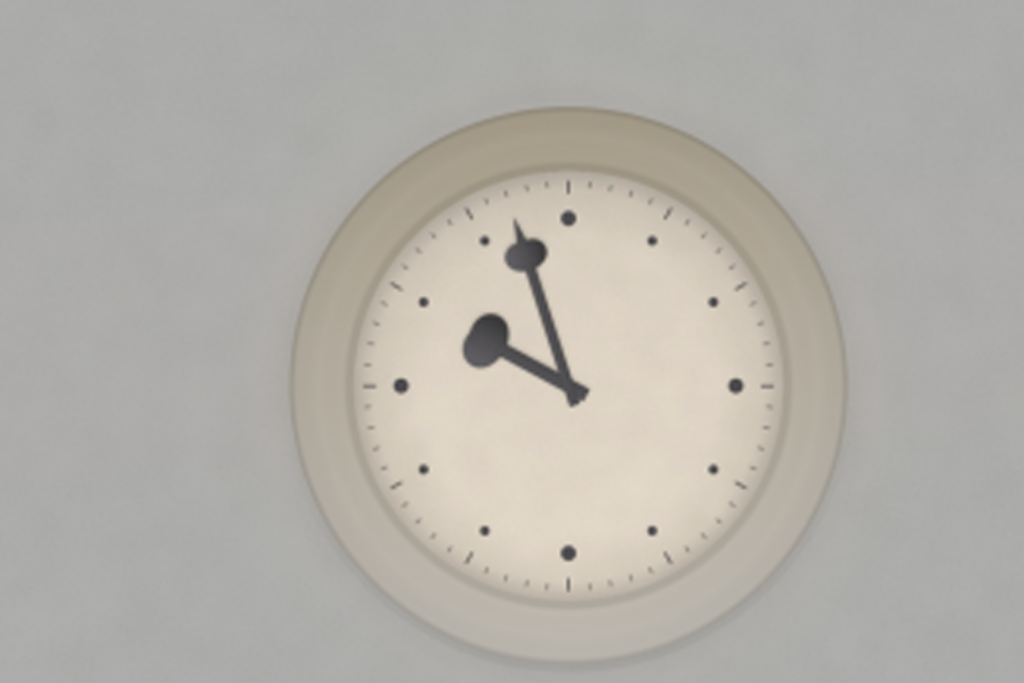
9h57
